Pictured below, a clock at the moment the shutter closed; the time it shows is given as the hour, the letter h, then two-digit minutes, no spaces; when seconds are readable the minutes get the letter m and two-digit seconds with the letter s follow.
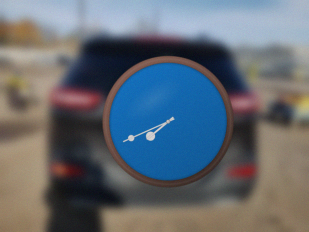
7h41
